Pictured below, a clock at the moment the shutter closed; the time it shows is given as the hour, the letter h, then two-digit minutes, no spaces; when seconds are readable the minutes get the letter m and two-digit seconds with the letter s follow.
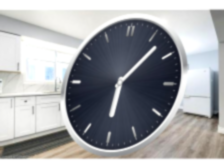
6h07
